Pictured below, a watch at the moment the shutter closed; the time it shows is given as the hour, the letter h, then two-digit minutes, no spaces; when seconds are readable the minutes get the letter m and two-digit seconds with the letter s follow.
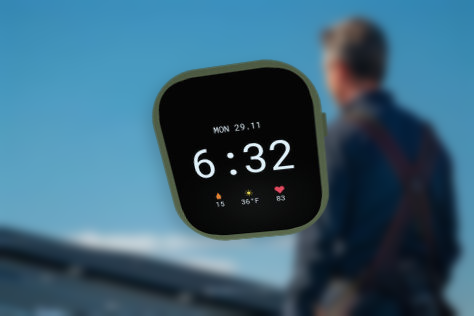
6h32
